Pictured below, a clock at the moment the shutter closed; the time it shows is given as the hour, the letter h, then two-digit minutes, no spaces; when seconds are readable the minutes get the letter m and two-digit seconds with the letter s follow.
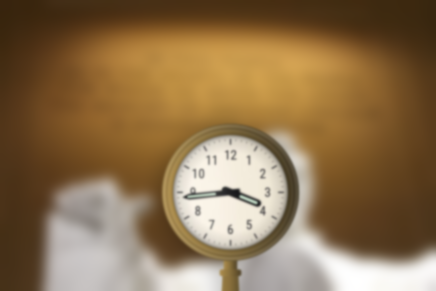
3h44
